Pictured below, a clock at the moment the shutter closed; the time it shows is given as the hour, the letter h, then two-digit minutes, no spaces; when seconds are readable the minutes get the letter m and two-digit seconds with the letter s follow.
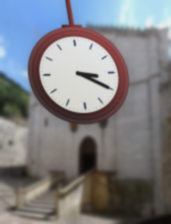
3h20
